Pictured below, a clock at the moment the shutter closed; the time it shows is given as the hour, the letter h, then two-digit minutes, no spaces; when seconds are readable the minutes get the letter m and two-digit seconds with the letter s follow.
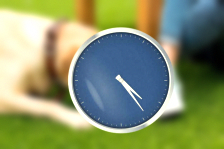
4h24
